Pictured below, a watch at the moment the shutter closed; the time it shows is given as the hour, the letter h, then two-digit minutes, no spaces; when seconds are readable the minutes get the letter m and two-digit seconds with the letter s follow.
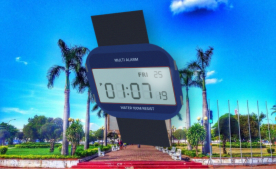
1h07
